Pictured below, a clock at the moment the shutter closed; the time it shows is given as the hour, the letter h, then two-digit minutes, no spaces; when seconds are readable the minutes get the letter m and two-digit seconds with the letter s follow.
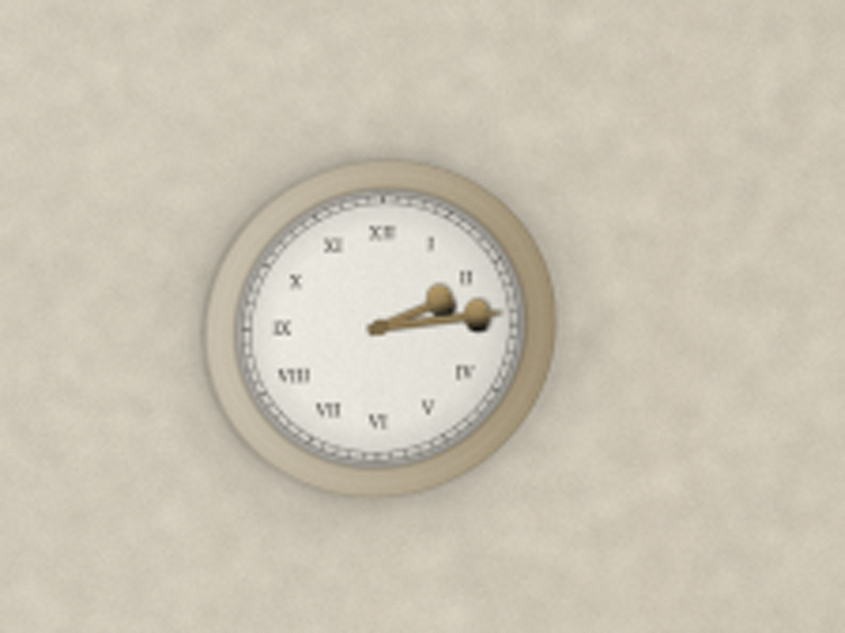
2h14
